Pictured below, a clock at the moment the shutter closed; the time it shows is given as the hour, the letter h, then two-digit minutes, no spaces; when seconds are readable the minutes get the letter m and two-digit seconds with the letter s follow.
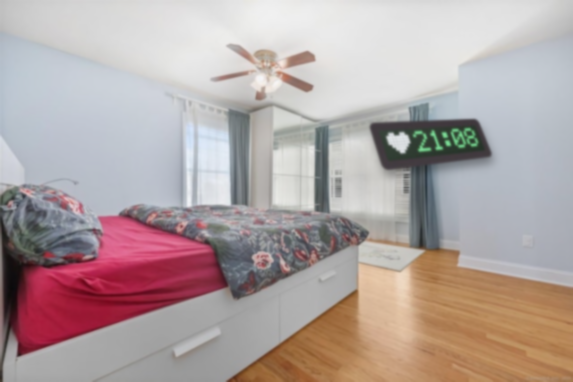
21h08
